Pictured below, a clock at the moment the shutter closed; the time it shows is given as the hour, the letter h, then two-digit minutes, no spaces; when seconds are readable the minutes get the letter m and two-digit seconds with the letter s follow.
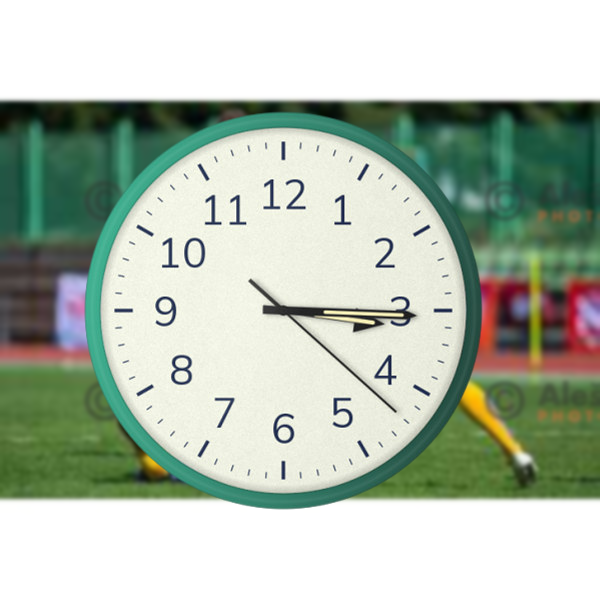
3h15m22s
